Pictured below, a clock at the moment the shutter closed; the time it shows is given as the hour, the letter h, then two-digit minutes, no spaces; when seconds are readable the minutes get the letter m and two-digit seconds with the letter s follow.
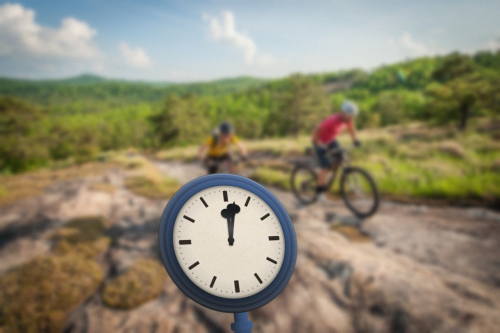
12h02
